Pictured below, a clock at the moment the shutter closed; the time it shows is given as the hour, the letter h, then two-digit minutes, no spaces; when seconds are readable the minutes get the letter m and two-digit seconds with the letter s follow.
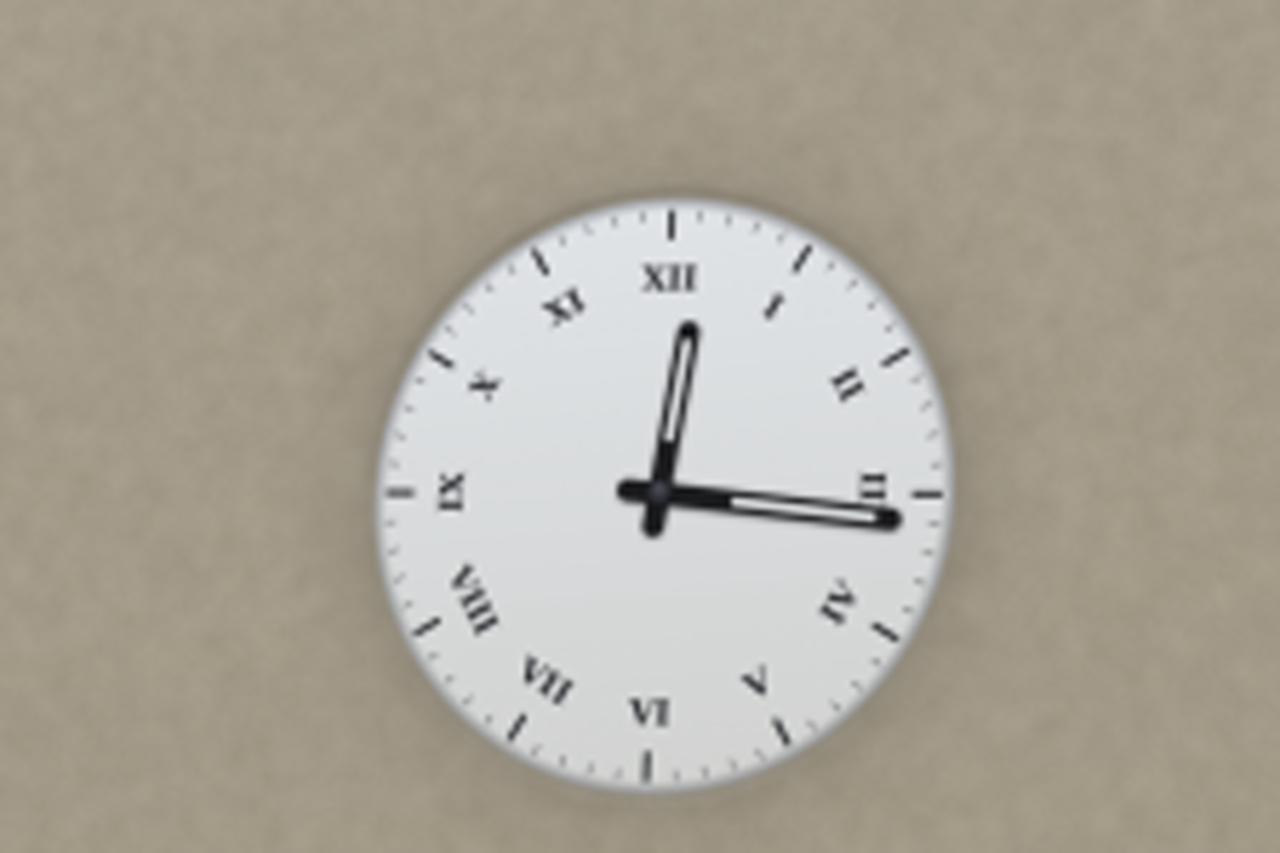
12h16
